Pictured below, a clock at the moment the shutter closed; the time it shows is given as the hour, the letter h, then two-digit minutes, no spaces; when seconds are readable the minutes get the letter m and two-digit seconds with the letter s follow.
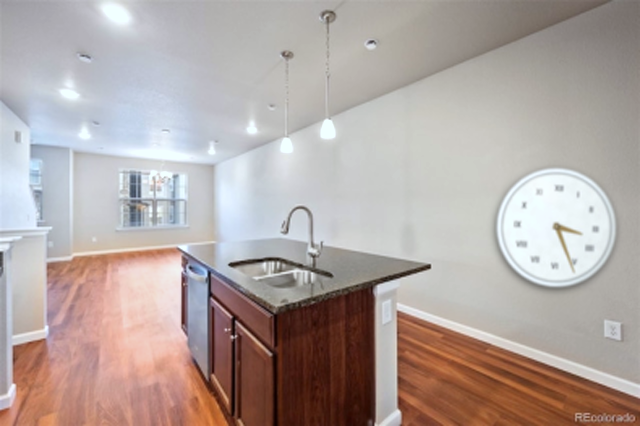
3h26
